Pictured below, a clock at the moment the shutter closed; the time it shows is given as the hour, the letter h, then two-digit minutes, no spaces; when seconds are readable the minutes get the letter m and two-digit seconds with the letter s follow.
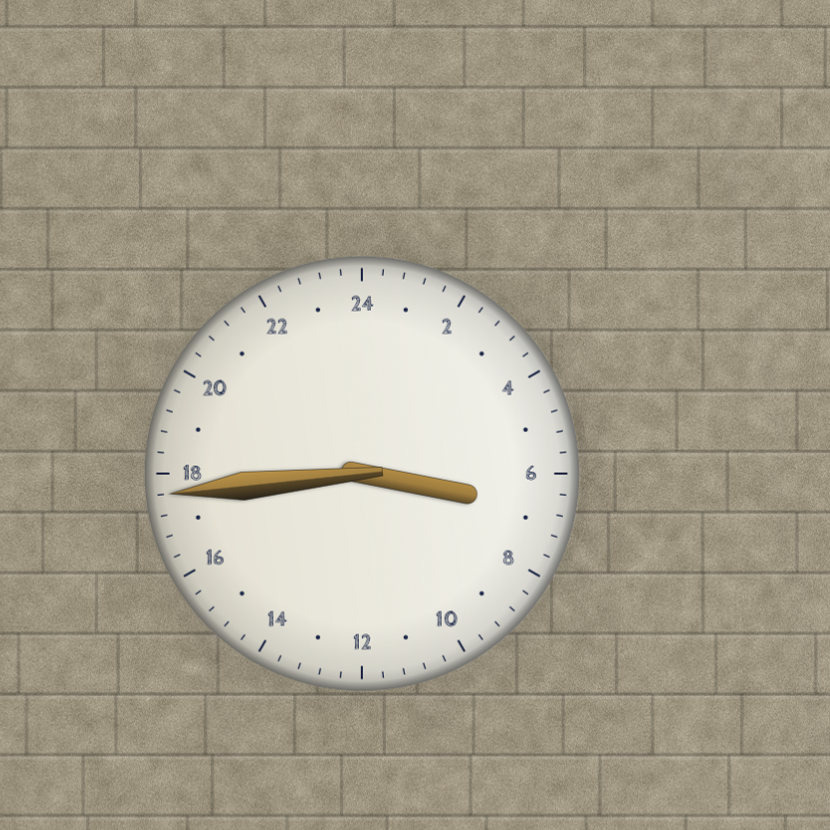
6h44
